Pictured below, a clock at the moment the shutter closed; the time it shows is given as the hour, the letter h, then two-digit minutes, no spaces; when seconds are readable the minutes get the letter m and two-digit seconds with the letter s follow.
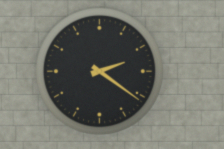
2h21
